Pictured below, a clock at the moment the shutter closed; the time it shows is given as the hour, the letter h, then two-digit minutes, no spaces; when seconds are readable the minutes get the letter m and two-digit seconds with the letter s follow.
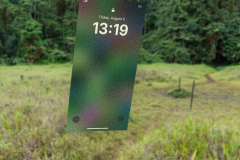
13h19
